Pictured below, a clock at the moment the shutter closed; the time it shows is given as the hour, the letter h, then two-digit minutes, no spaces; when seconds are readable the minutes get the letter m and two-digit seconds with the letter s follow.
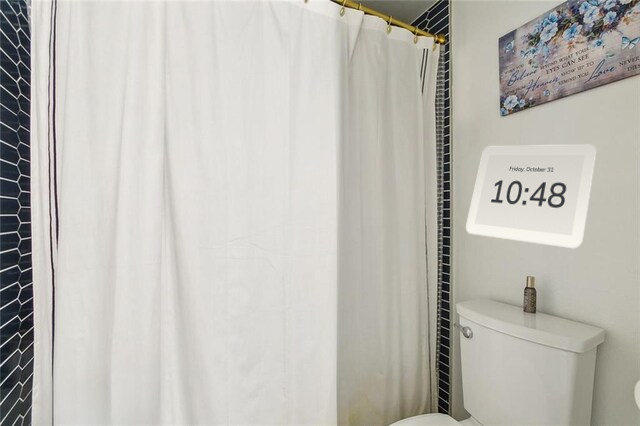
10h48
